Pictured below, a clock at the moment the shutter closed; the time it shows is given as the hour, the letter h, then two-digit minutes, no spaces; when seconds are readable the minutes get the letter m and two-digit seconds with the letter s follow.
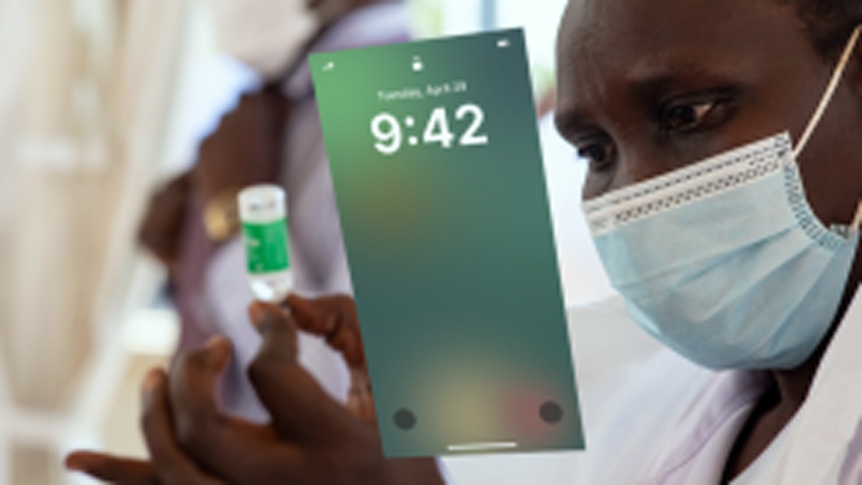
9h42
